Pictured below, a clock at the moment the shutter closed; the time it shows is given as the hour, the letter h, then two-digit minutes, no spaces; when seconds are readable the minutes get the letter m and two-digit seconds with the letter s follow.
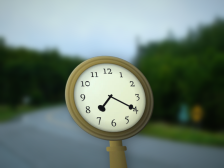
7h20
